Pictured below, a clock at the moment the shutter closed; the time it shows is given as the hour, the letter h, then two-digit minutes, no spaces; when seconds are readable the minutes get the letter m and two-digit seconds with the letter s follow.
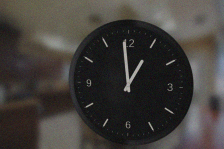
12h59
